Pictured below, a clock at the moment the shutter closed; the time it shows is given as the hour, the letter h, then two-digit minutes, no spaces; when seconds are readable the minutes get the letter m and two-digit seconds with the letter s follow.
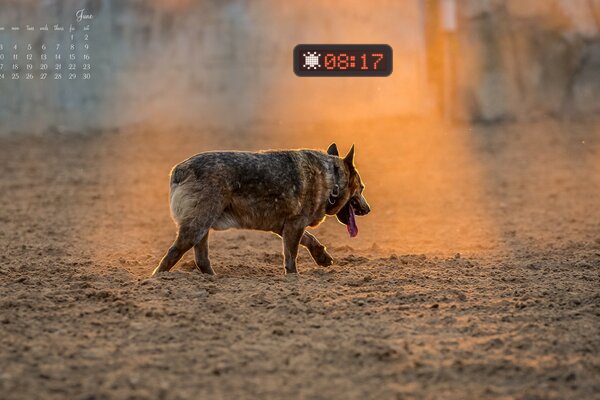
8h17
